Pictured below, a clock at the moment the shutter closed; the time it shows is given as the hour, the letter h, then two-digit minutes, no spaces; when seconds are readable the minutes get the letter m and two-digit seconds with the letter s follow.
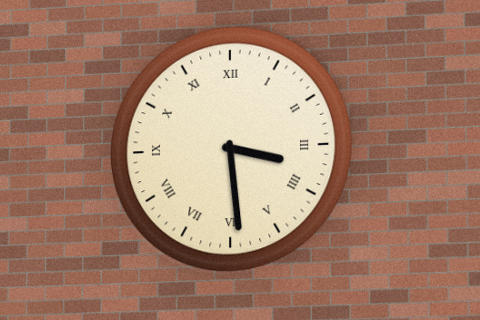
3h29
